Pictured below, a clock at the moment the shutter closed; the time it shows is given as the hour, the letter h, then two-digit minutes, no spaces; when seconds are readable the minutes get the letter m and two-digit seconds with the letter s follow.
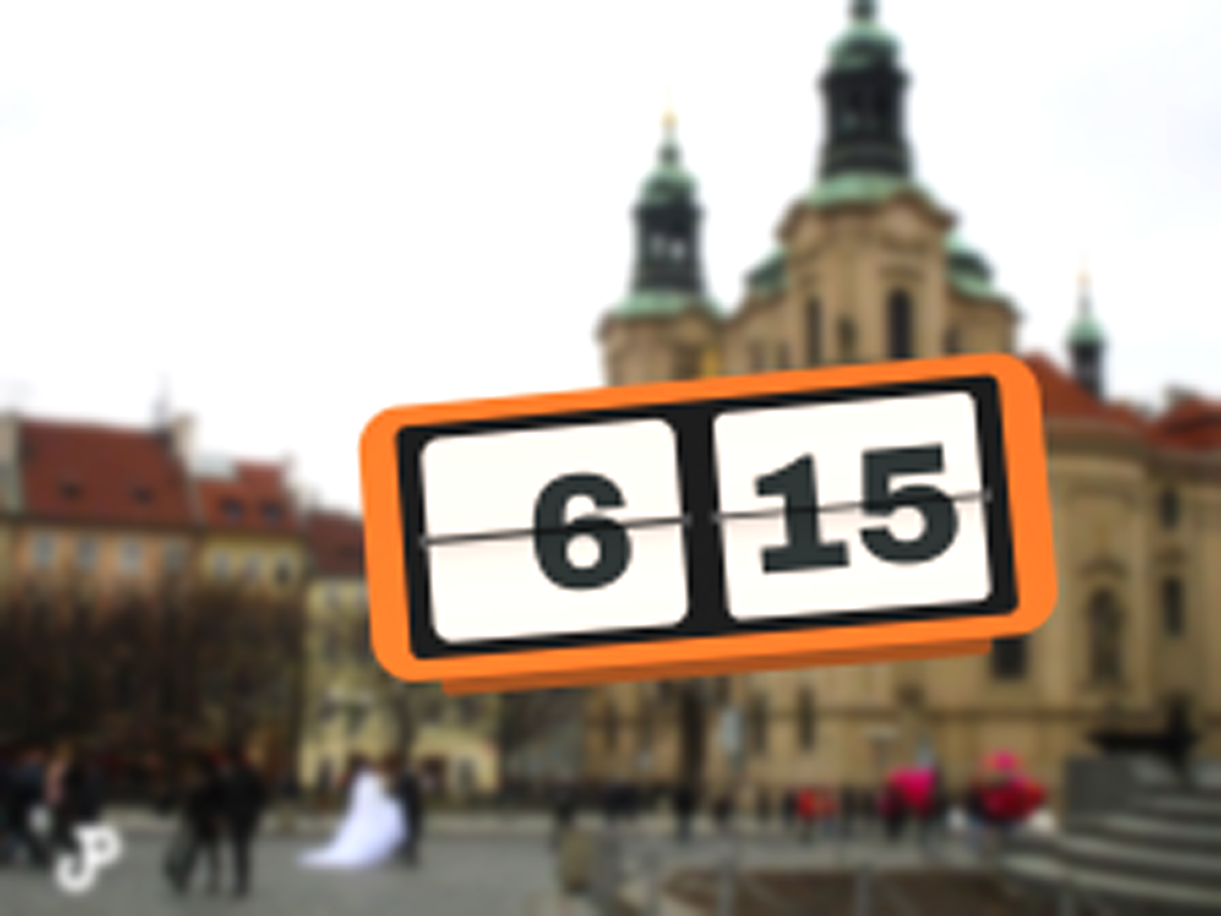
6h15
